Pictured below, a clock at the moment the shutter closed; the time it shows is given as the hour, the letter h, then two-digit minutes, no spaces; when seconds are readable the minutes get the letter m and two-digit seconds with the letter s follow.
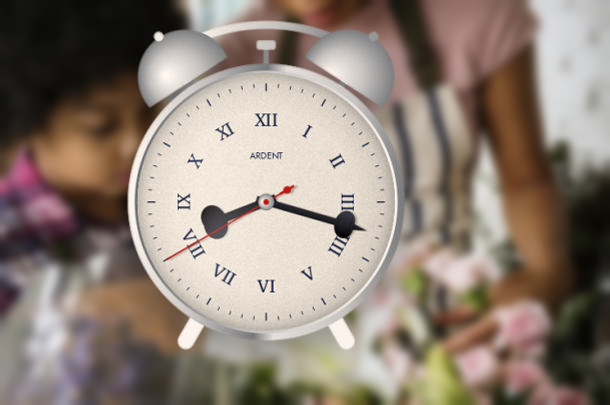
8h17m40s
